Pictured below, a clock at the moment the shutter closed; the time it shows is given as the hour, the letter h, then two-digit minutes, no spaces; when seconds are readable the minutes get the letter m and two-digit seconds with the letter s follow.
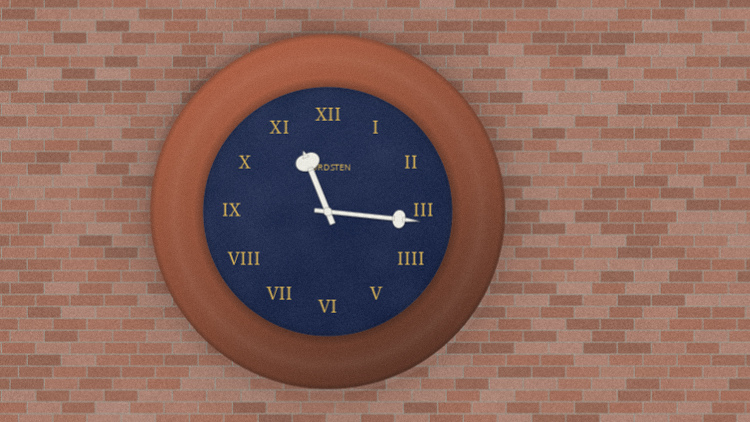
11h16
